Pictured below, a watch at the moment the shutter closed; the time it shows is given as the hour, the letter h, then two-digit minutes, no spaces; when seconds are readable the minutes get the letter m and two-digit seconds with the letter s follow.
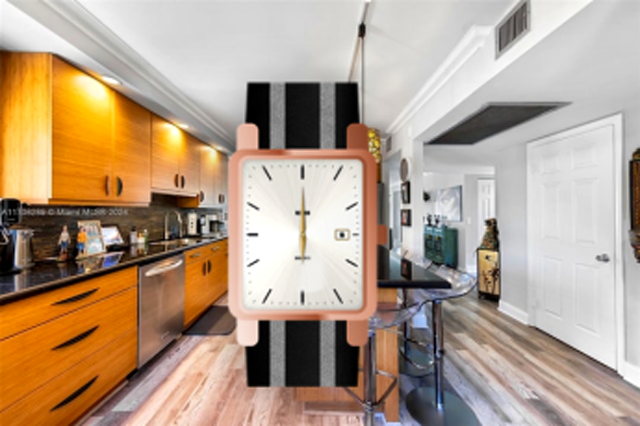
6h00
